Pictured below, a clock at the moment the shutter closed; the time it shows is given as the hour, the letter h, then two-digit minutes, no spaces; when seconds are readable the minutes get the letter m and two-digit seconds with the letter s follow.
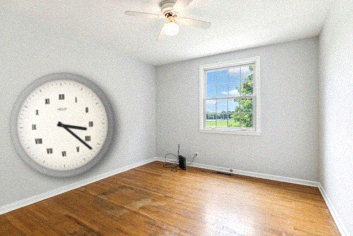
3h22
